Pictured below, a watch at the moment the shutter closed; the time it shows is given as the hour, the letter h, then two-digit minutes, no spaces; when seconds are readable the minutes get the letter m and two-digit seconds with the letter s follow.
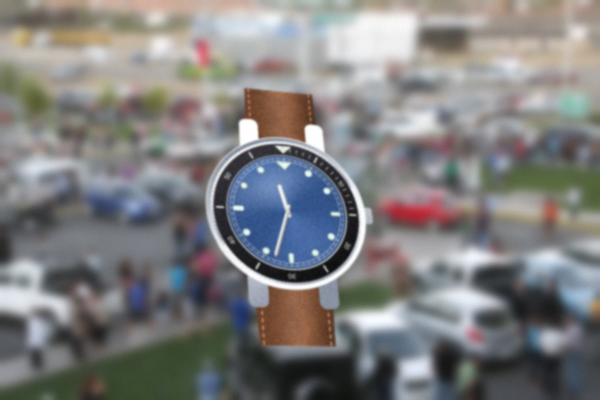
11h33
